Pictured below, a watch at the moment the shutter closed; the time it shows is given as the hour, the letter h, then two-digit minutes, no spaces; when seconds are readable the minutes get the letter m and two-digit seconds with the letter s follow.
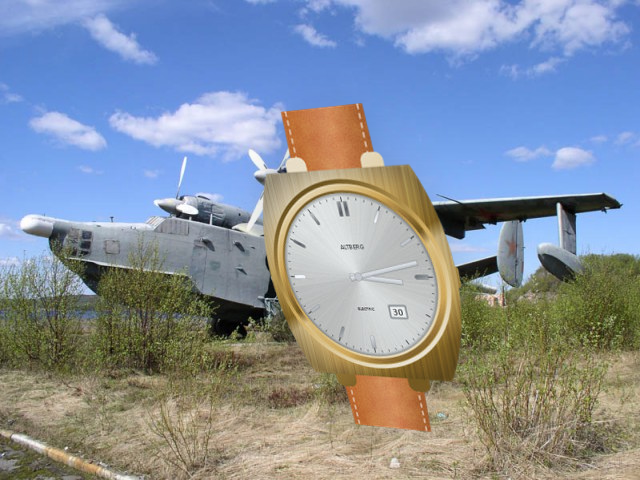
3h13
